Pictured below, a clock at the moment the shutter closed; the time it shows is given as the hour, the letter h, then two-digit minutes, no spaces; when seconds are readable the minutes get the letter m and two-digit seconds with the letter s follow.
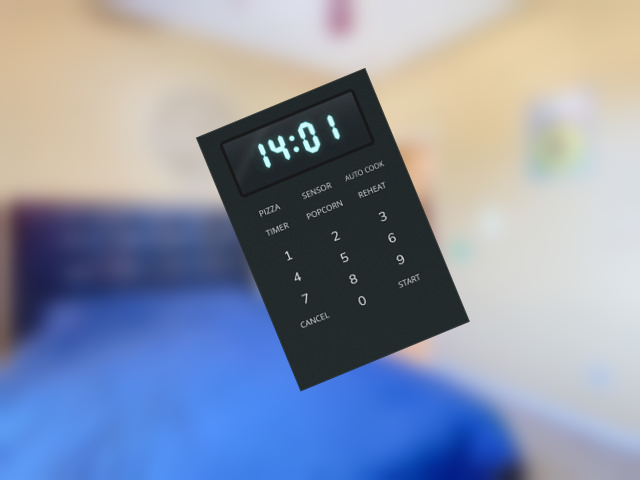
14h01
